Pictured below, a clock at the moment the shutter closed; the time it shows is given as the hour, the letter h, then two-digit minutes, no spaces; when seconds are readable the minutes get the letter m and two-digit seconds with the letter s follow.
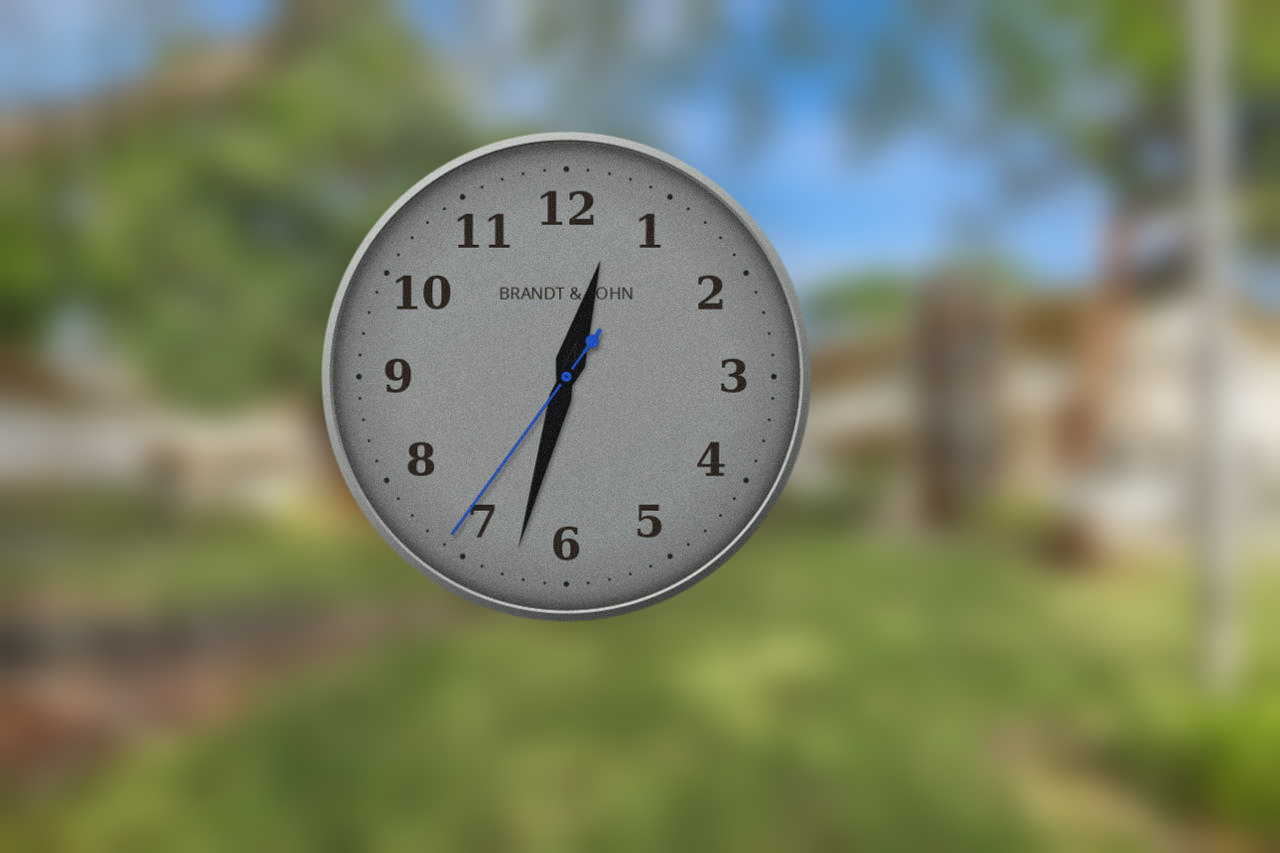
12h32m36s
